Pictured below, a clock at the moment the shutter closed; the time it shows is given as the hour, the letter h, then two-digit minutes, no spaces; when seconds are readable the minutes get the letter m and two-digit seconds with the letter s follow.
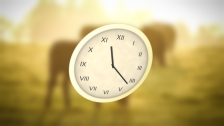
11h22
